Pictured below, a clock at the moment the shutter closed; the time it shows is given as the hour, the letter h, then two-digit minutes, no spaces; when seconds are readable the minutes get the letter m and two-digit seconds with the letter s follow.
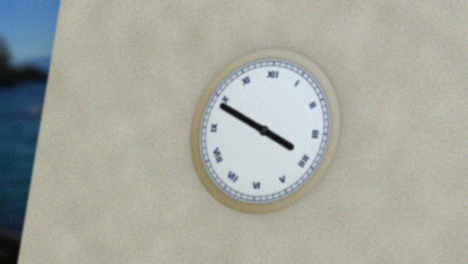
3h49
